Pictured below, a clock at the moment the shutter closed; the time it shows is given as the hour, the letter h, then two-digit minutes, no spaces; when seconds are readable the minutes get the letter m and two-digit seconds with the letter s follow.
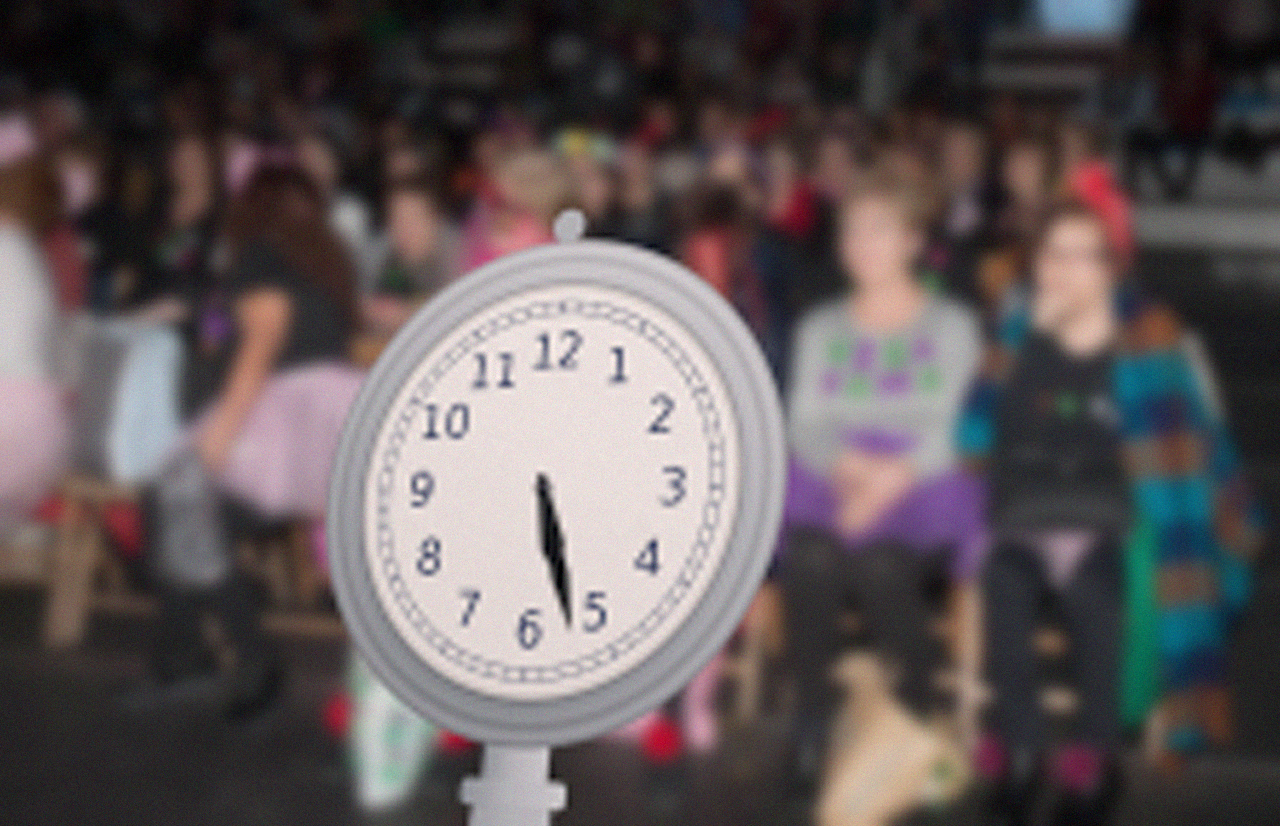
5h27
